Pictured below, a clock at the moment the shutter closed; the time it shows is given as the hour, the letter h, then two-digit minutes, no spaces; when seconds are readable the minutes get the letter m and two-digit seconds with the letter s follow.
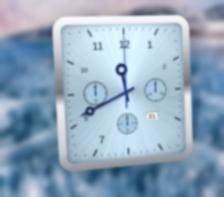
11h41
